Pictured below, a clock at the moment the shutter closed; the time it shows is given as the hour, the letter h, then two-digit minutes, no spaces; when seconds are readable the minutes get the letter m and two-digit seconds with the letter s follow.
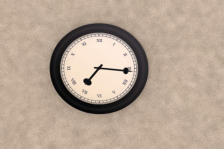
7h16
